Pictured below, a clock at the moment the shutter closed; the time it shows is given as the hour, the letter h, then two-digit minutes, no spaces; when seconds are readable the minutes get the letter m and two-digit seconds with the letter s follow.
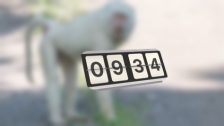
9h34
